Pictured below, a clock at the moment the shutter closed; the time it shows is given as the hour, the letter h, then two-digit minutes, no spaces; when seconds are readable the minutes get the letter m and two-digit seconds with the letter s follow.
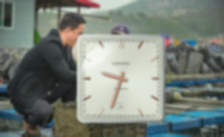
9h33
